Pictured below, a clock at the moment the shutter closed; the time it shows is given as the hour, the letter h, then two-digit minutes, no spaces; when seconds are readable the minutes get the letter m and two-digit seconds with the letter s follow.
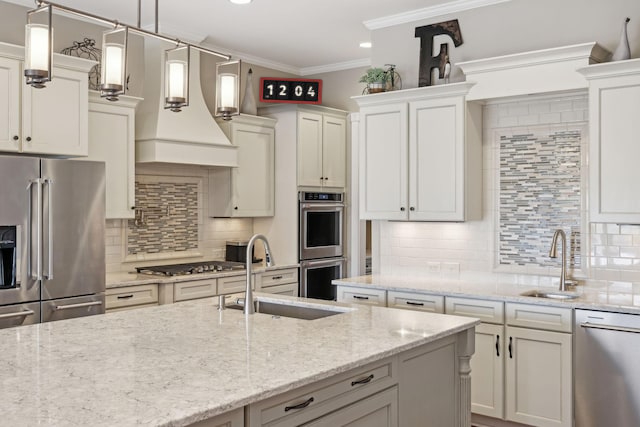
12h04
